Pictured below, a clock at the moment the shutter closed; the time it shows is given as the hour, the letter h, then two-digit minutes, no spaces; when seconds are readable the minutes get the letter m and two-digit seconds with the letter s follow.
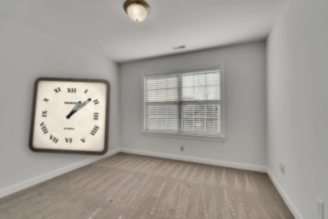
1h08
